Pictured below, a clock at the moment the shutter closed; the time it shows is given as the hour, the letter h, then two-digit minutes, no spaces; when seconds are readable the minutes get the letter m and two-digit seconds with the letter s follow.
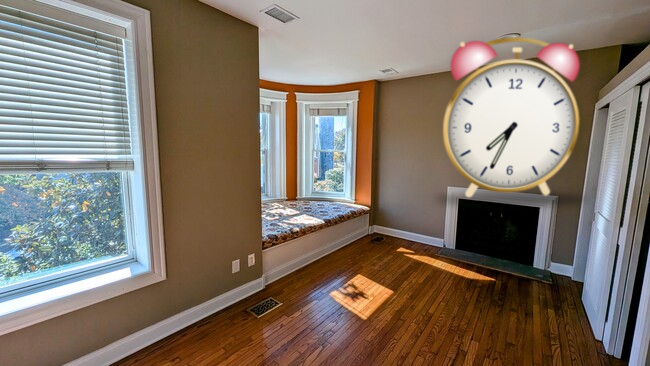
7h34
